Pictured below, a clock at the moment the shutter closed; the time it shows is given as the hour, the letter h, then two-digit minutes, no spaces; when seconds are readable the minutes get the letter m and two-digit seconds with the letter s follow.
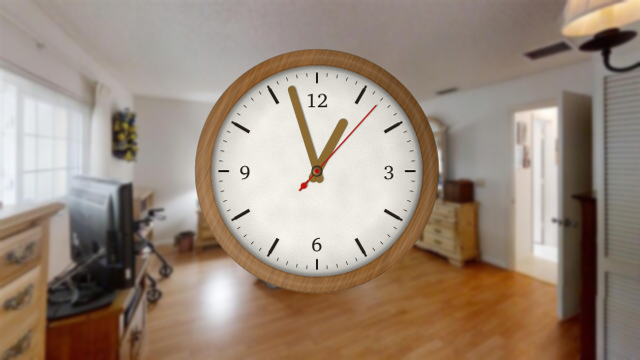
12h57m07s
